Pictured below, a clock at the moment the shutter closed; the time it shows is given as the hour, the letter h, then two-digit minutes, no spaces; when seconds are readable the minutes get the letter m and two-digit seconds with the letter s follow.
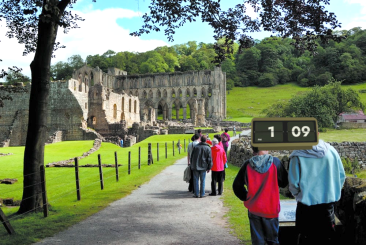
1h09
